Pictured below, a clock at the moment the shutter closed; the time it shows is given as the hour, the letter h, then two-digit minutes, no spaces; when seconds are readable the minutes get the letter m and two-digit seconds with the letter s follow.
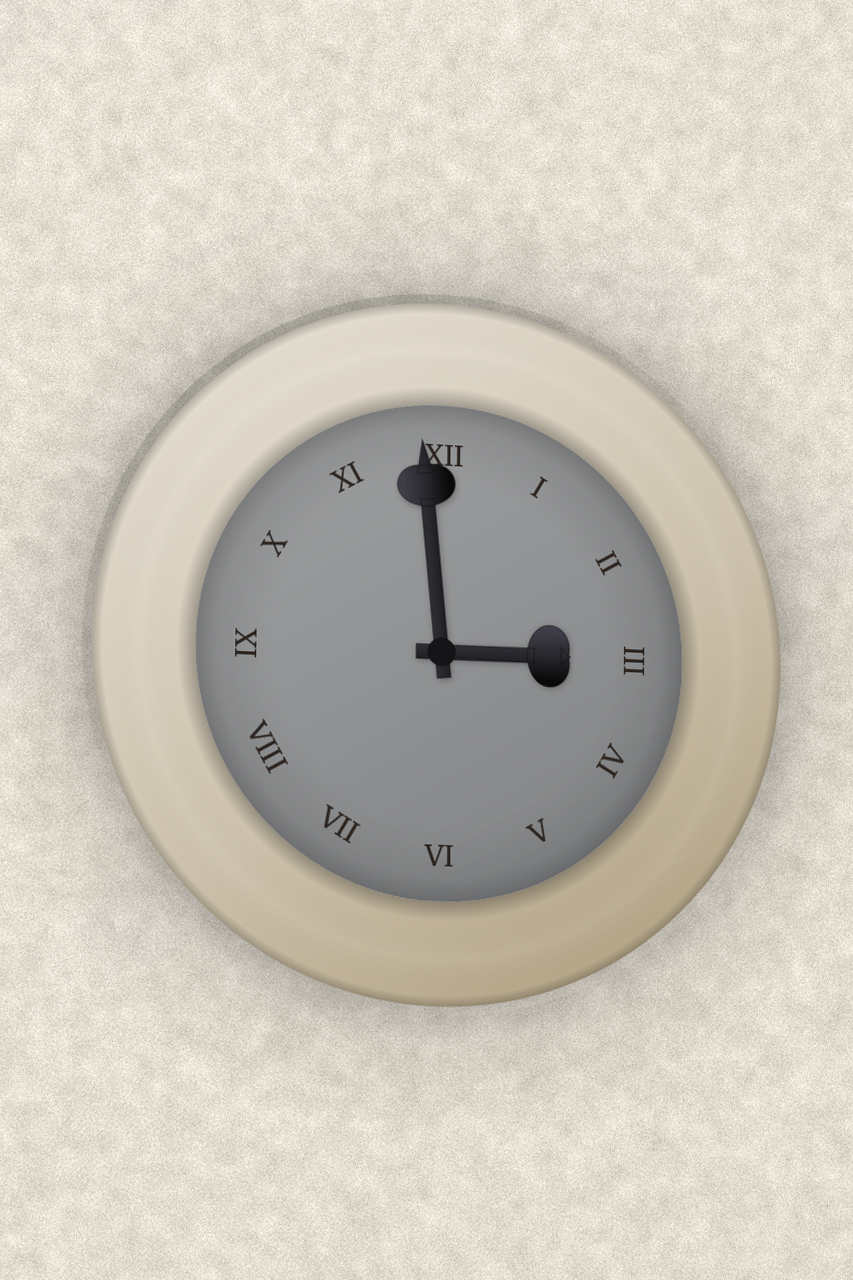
2h59
